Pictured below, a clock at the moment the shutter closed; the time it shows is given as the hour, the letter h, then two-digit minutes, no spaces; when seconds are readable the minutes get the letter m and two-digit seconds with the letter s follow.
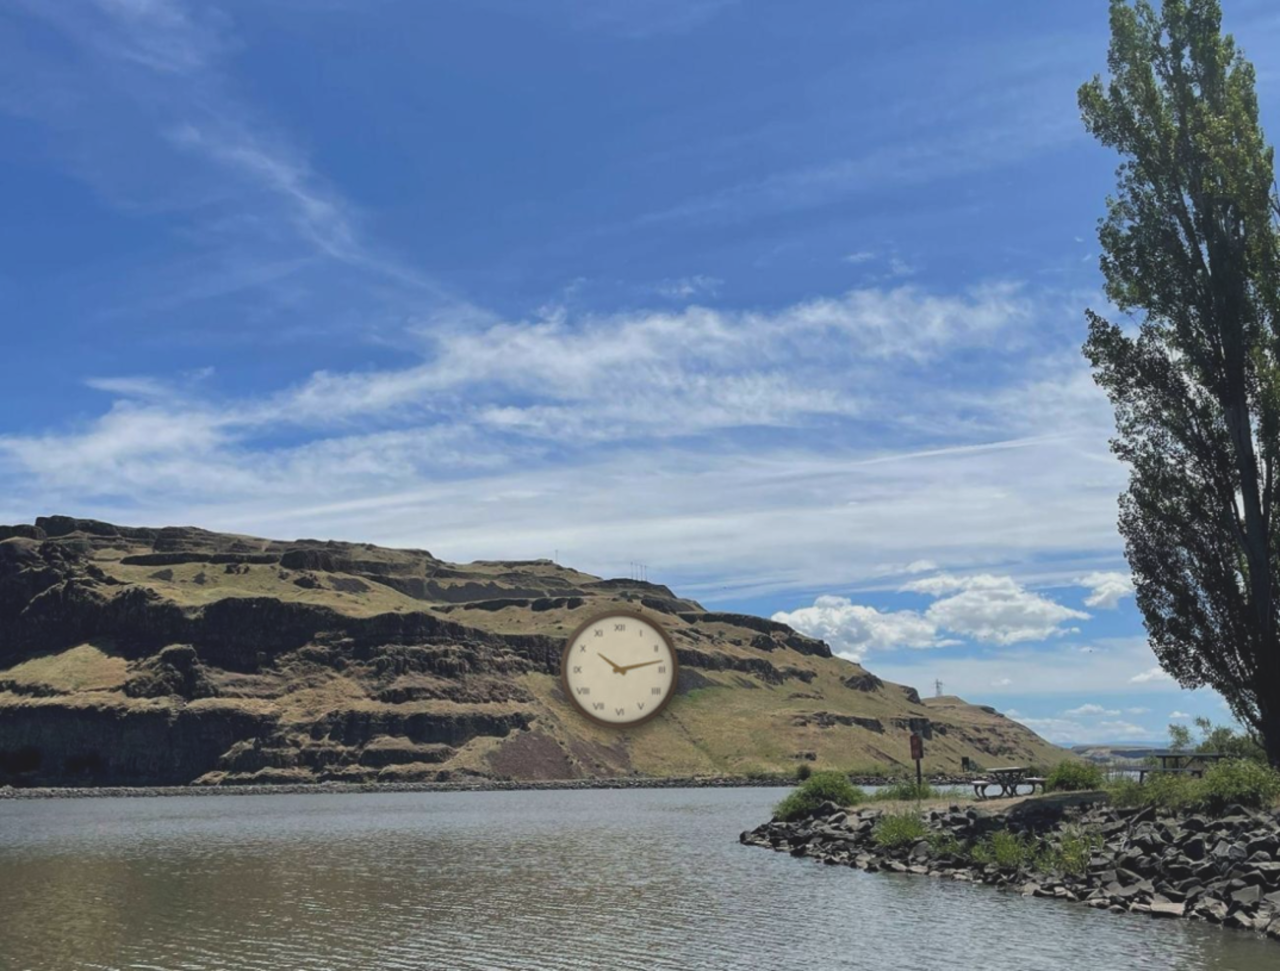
10h13
